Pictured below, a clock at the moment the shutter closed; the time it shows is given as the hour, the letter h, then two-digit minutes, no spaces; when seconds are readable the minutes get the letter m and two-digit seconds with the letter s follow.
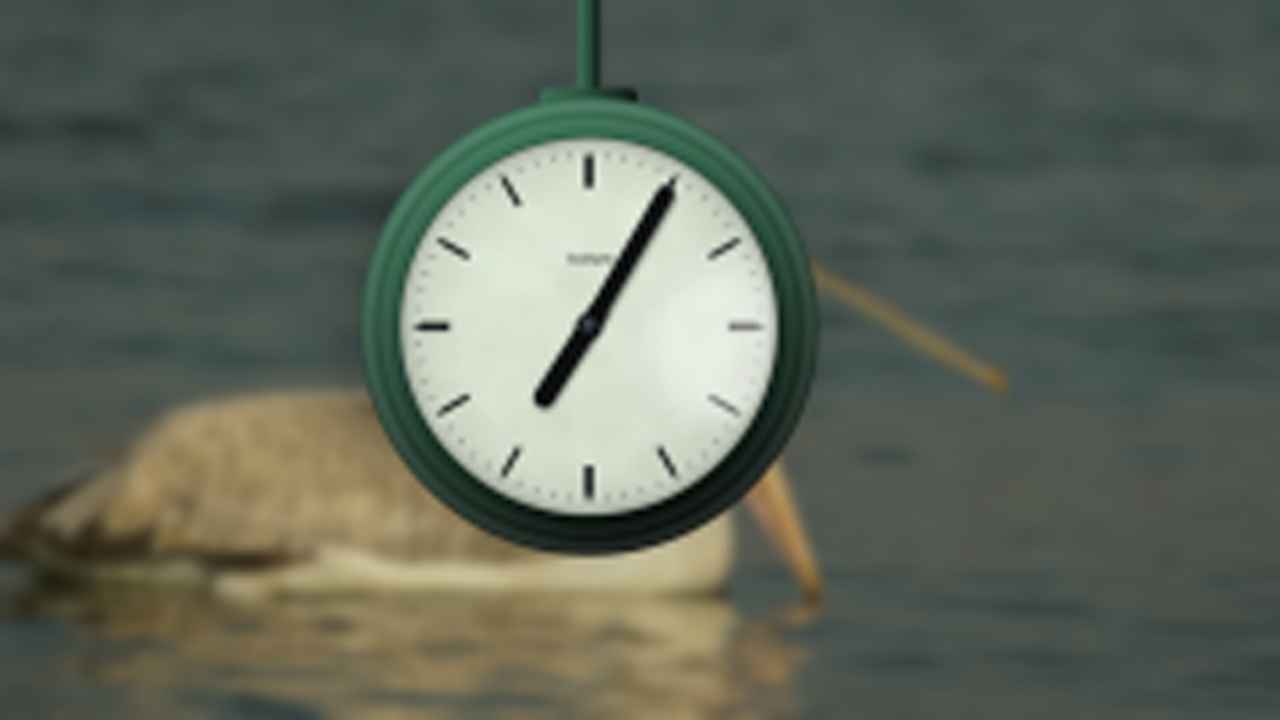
7h05
